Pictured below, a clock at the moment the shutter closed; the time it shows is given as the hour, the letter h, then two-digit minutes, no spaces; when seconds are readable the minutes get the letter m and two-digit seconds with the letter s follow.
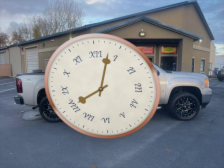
8h03
